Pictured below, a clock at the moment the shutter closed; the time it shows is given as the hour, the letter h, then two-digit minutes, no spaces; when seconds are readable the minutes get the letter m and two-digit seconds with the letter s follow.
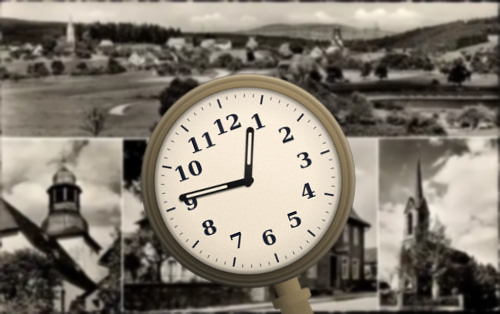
12h46
